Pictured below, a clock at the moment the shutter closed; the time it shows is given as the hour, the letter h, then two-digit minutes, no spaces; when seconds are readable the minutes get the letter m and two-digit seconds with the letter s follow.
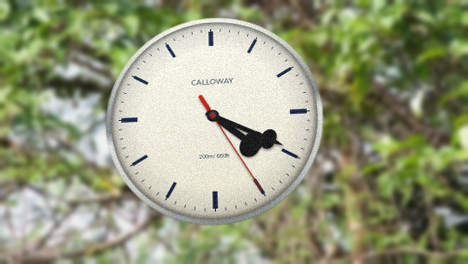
4h19m25s
